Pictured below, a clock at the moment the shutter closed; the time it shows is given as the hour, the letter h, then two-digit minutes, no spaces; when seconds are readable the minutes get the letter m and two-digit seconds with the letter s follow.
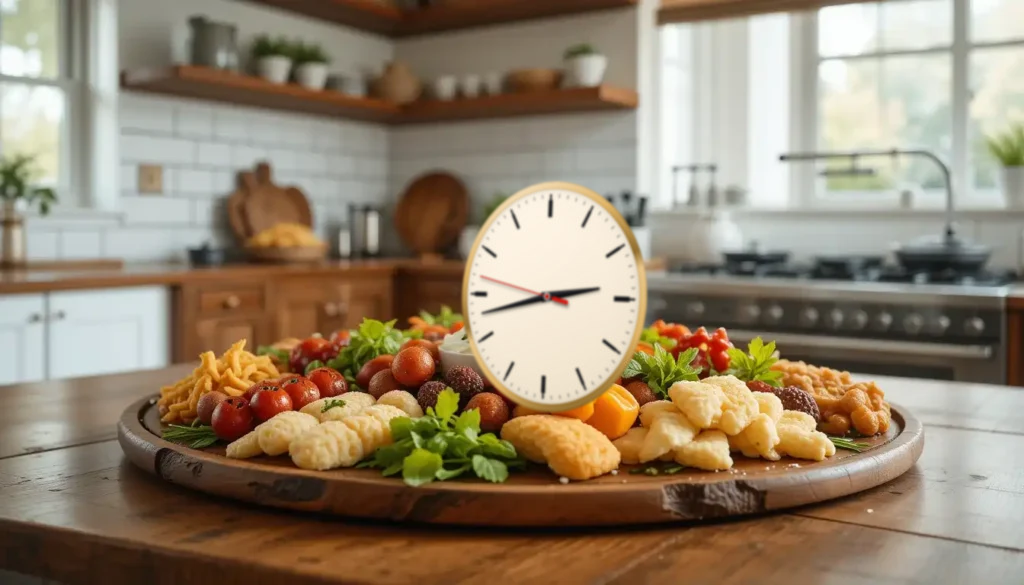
2h42m47s
